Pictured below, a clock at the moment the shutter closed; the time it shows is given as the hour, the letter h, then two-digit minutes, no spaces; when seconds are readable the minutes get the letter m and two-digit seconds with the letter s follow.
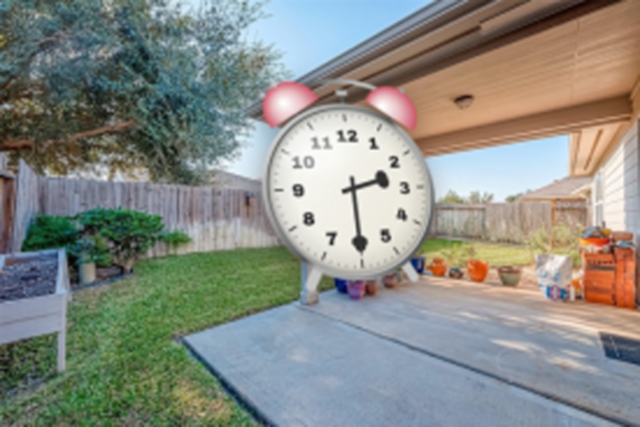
2h30
